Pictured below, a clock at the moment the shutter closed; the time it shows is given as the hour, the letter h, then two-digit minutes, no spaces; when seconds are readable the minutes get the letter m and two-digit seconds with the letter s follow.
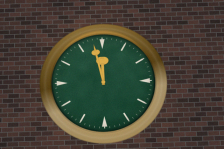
11h58
